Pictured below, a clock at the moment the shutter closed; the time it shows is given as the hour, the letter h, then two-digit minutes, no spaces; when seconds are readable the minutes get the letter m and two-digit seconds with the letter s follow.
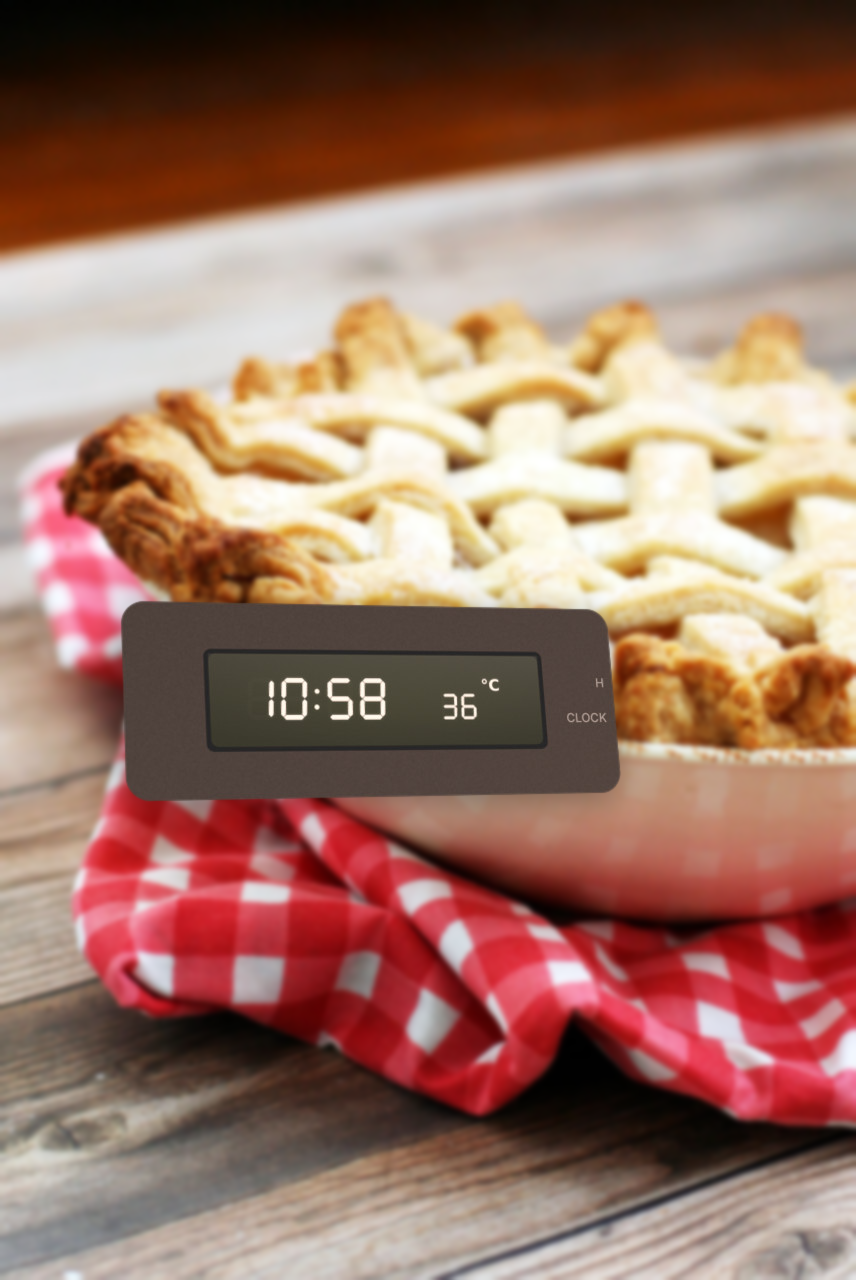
10h58
